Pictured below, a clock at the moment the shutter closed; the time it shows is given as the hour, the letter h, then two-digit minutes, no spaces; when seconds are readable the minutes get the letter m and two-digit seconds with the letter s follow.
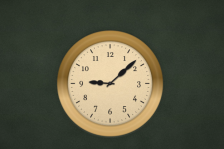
9h08
